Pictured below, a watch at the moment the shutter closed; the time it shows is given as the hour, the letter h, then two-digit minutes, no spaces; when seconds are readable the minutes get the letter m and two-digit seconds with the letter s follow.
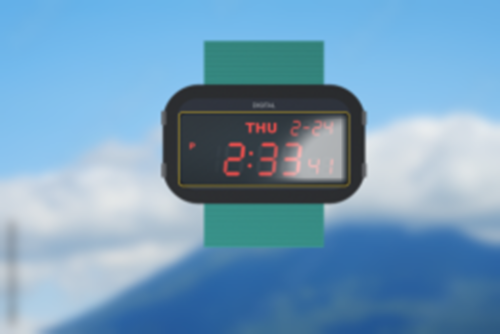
2h33m41s
